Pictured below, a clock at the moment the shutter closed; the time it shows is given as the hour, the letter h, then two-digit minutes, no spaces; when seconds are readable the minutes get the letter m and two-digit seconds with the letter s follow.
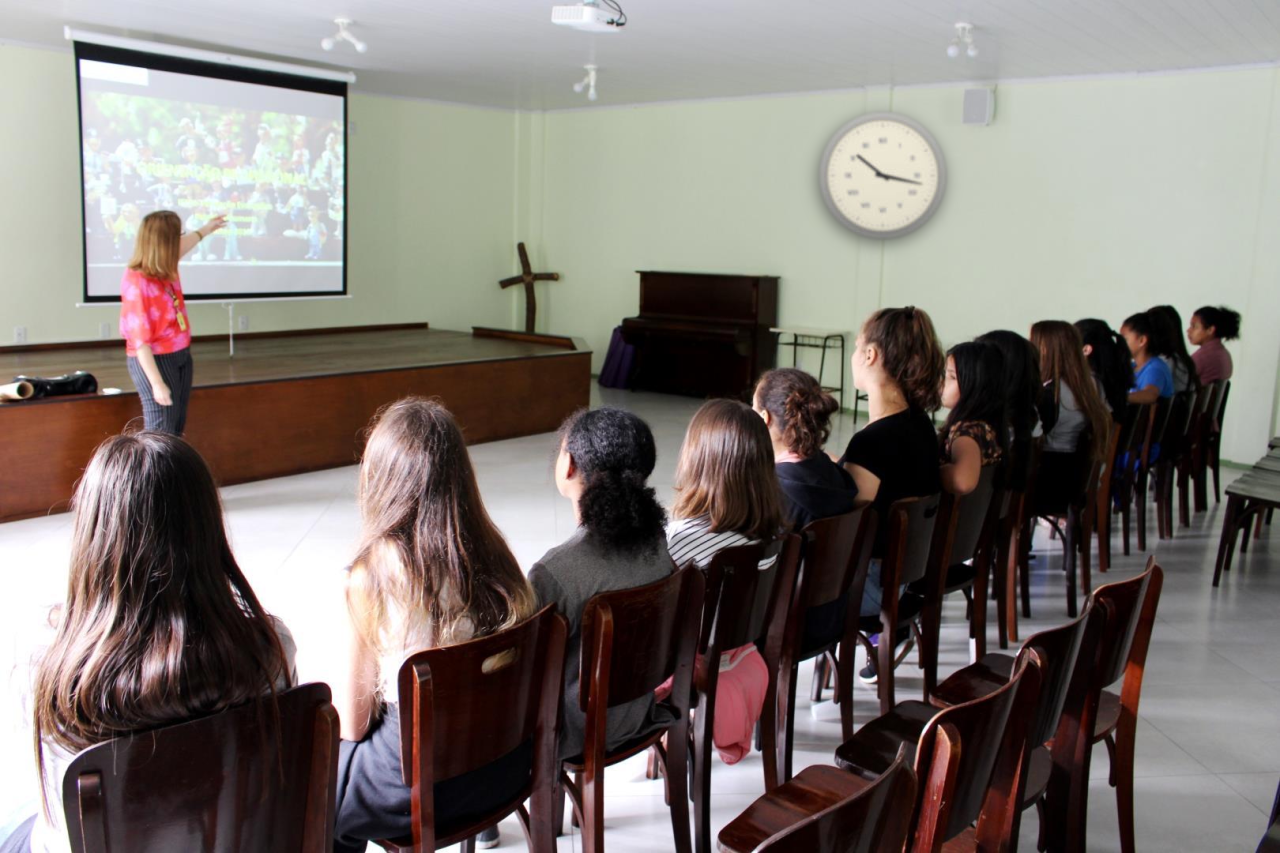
10h17
